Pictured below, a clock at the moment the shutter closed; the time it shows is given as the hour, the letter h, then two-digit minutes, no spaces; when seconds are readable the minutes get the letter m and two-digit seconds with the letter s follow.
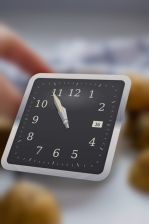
10h54
